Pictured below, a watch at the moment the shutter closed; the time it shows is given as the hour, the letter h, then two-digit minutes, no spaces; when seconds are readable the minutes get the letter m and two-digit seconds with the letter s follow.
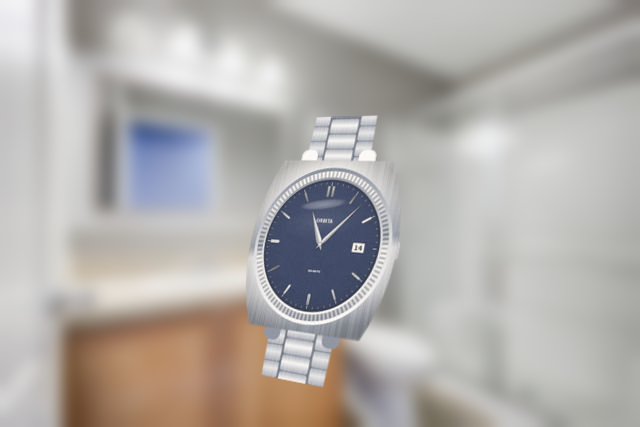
11h07
